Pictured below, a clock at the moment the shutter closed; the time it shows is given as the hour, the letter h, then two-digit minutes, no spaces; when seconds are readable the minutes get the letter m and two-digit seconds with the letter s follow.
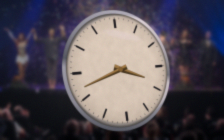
3h42
